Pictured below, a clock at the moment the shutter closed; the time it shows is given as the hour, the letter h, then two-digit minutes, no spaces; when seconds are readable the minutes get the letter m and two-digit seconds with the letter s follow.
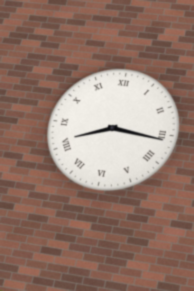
8h16
